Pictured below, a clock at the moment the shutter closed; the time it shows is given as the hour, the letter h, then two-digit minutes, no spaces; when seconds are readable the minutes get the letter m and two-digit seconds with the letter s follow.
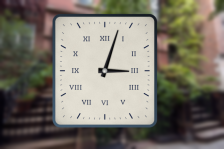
3h03
